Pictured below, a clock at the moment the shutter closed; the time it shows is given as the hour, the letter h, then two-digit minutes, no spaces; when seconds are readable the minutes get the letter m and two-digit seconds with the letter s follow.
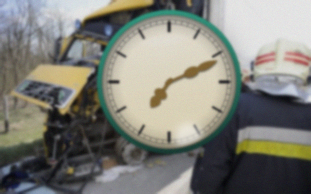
7h11
